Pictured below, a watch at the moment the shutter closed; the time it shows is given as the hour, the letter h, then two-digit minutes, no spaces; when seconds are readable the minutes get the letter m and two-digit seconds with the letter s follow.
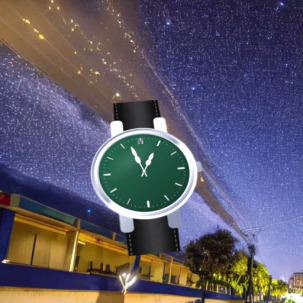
12h57
